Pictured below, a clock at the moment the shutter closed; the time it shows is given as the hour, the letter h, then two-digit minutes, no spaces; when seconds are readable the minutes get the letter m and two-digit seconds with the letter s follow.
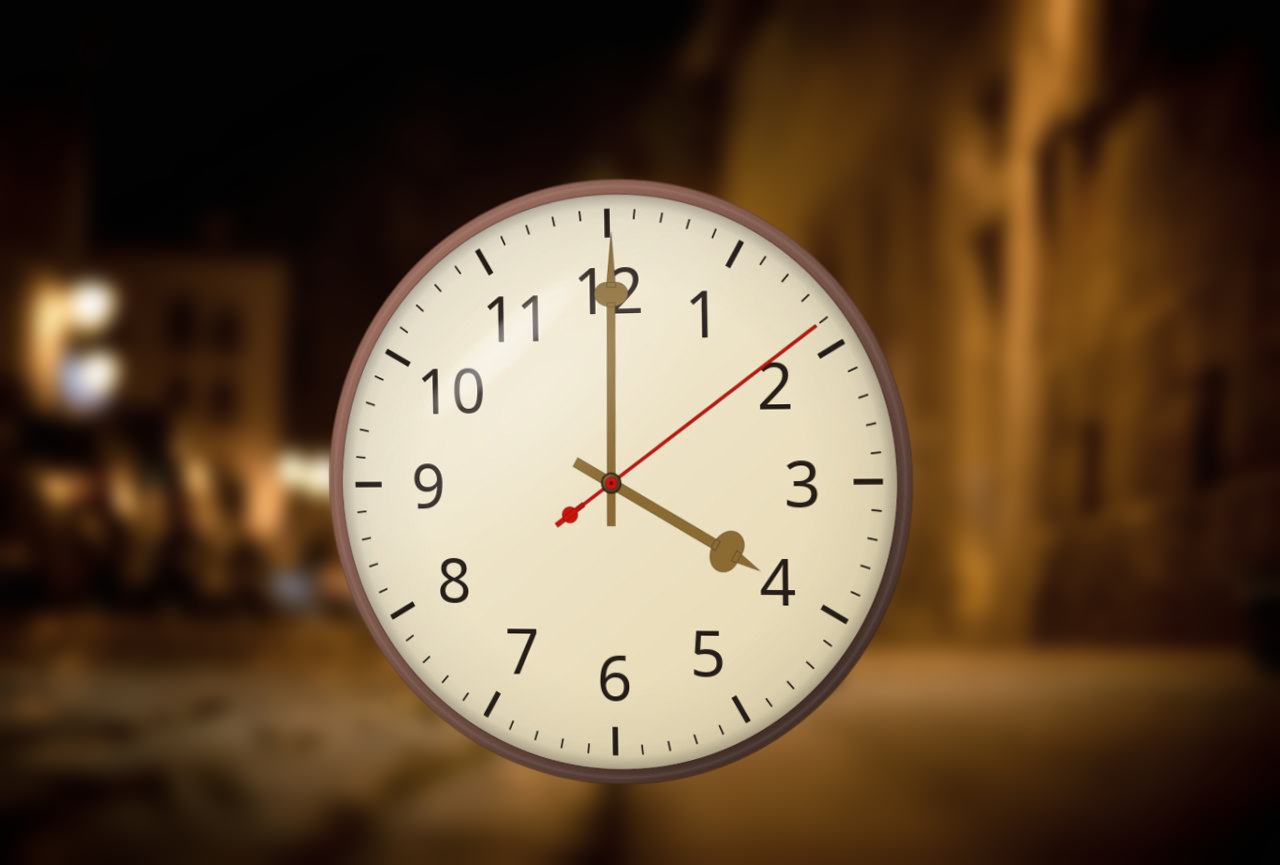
4h00m09s
